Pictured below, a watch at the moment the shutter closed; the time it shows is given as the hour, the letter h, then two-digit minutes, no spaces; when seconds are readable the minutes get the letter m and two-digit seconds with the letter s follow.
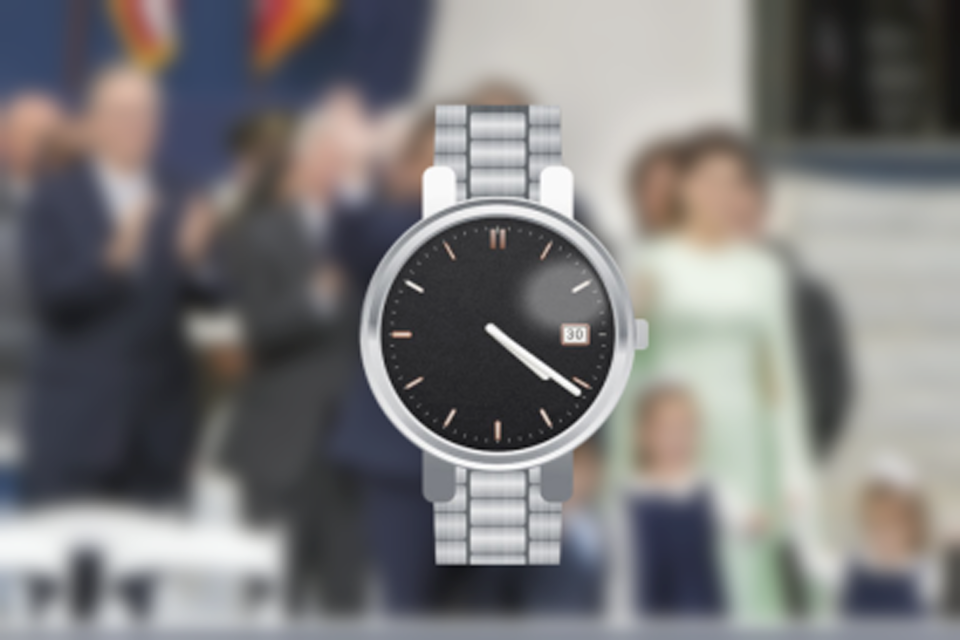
4h21
